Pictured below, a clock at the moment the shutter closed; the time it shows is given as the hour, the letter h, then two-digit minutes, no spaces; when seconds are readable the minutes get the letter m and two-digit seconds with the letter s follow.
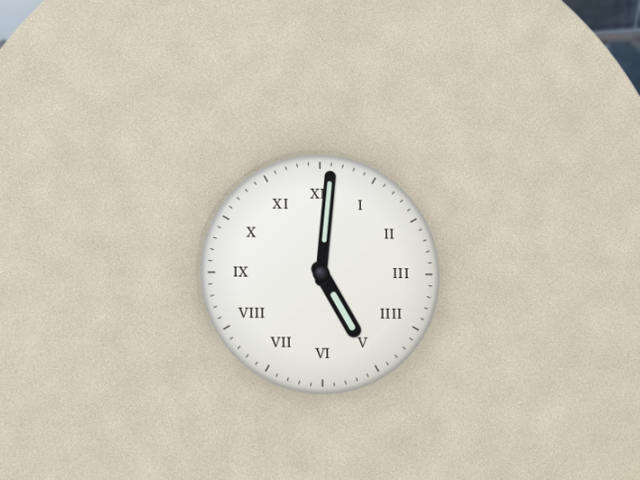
5h01
